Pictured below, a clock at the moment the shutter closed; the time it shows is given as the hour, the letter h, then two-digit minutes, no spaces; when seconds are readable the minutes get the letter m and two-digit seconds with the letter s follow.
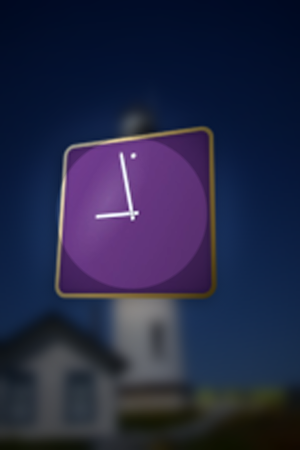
8h58
